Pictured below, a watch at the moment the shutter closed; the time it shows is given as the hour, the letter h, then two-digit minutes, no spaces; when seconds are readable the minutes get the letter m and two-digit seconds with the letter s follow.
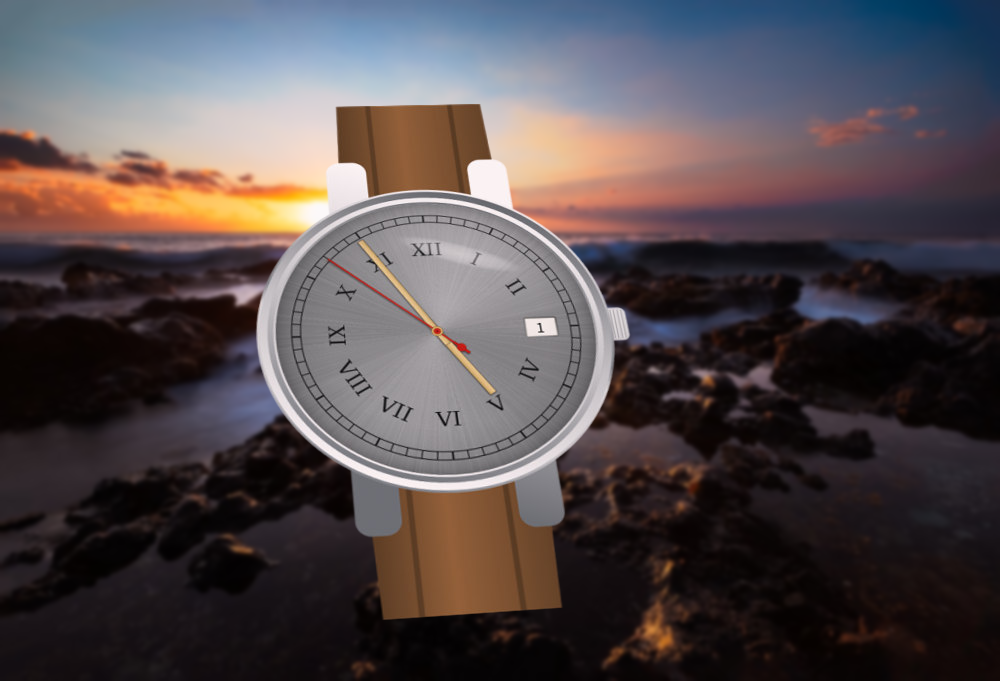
4h54m52s
